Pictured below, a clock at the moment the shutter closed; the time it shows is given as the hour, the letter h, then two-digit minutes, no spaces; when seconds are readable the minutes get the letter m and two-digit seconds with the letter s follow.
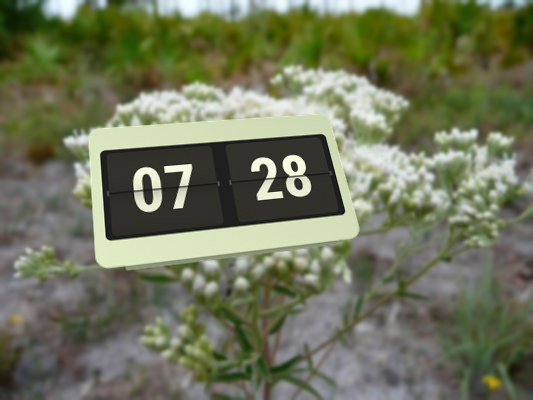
7h28
